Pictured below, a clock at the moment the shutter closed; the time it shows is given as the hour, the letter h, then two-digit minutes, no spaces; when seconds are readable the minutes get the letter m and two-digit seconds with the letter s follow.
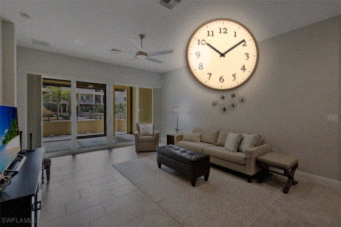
10h09
